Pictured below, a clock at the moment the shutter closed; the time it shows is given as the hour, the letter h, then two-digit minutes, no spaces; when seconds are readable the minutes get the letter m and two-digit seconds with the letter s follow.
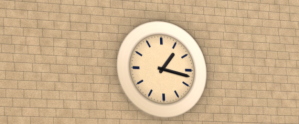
1h17
